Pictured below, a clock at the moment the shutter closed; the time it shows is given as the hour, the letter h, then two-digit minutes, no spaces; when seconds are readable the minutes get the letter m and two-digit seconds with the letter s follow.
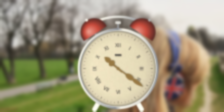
10h21
